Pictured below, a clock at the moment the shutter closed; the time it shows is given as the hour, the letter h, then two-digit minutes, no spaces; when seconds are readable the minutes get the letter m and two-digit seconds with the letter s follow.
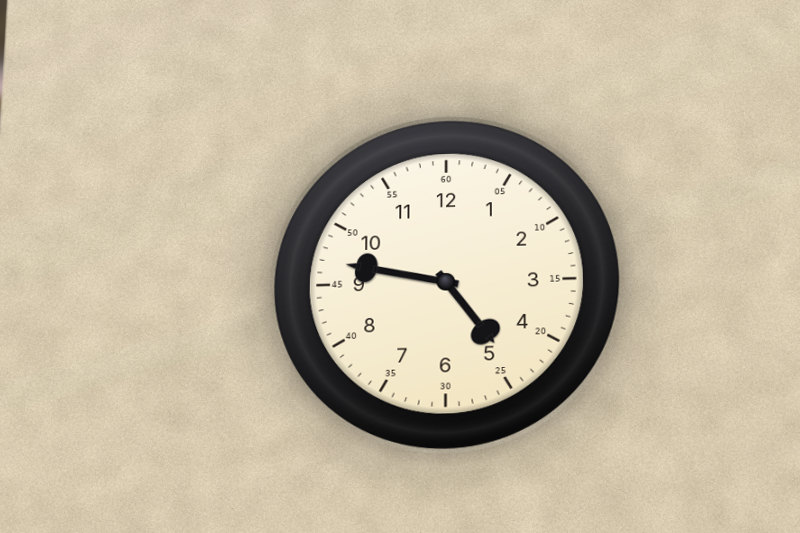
4h47
